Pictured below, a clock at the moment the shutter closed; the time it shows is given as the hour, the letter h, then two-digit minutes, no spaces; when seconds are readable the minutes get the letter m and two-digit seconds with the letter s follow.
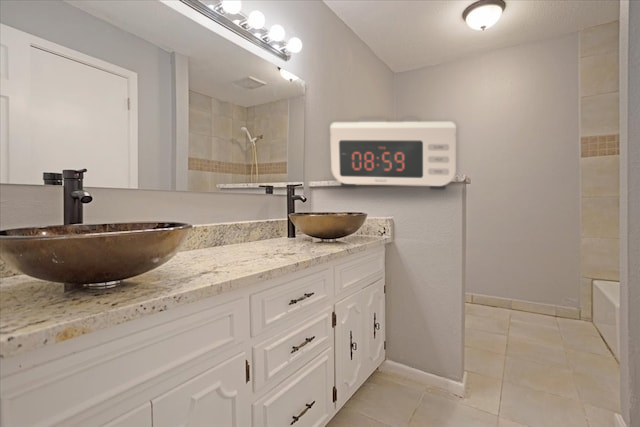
8h59
